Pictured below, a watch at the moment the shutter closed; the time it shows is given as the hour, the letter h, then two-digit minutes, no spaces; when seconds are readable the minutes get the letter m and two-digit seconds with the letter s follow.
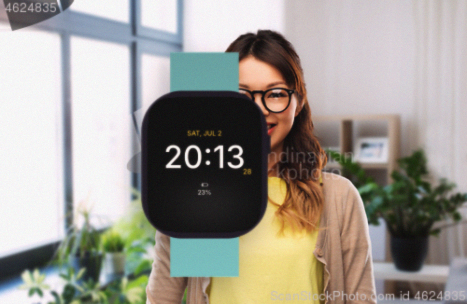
20h13
